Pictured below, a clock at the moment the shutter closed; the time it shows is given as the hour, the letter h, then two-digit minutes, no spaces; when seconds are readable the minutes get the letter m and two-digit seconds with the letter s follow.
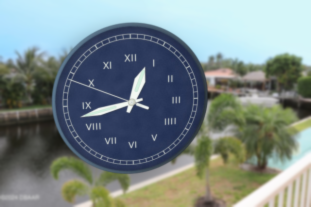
12h42m49s
